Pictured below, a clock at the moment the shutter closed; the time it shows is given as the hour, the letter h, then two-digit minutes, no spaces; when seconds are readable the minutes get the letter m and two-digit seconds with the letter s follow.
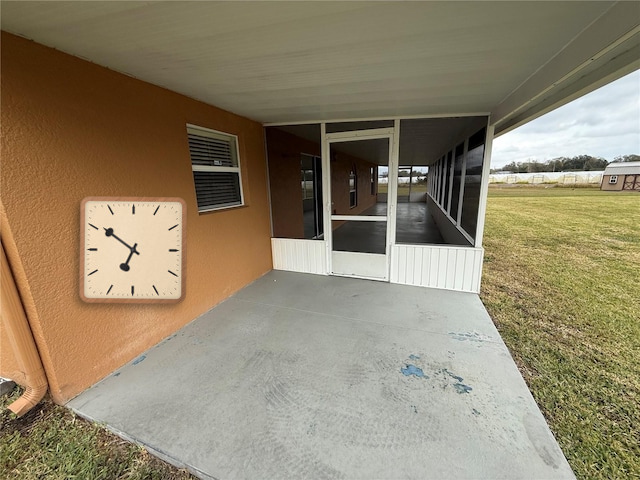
6h51
